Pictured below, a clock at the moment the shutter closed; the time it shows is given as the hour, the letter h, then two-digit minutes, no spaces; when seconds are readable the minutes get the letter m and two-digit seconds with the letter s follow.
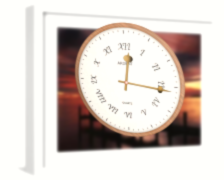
12h16
